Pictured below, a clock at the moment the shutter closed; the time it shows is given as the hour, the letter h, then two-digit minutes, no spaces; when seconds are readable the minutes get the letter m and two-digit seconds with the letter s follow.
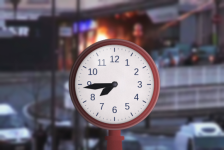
7h44
